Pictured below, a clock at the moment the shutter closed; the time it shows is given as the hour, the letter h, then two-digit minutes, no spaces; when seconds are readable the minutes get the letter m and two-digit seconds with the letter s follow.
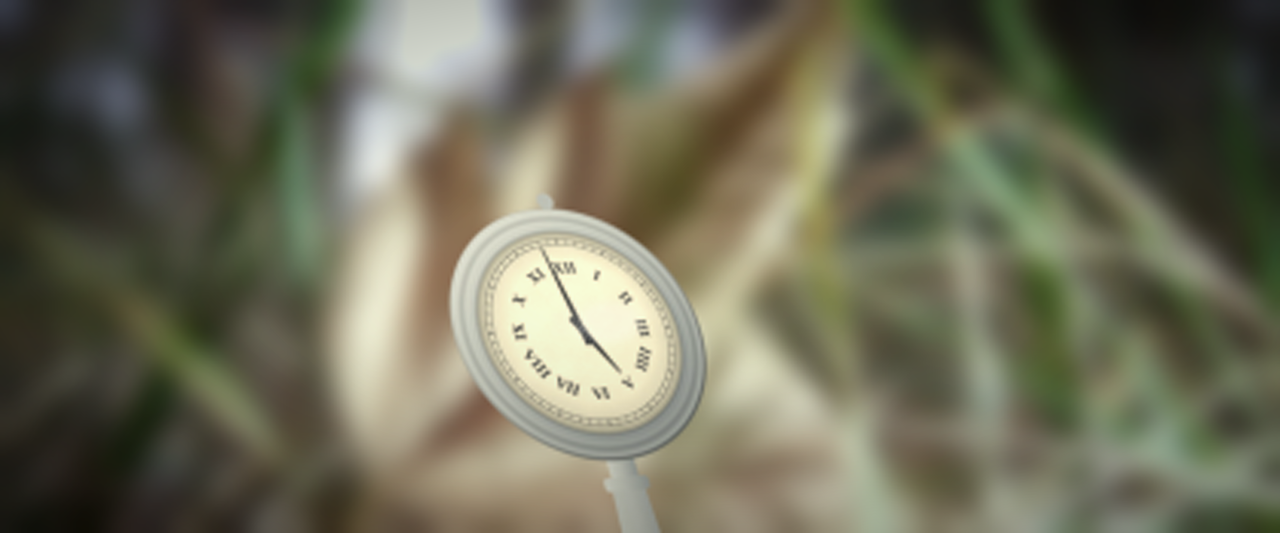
4h58
